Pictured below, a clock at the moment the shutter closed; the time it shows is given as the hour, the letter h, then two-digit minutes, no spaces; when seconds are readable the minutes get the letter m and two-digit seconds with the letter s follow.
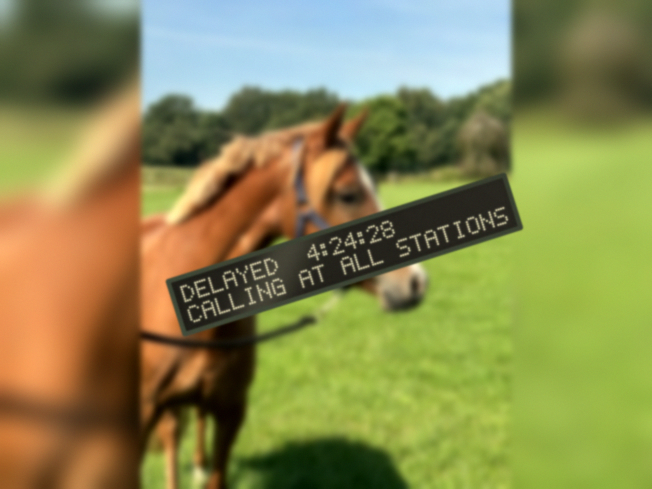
4h24m28s
